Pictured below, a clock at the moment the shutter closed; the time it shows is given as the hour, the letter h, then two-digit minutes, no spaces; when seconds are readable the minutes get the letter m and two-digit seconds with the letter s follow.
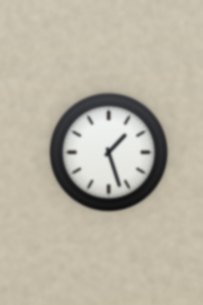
1h27
